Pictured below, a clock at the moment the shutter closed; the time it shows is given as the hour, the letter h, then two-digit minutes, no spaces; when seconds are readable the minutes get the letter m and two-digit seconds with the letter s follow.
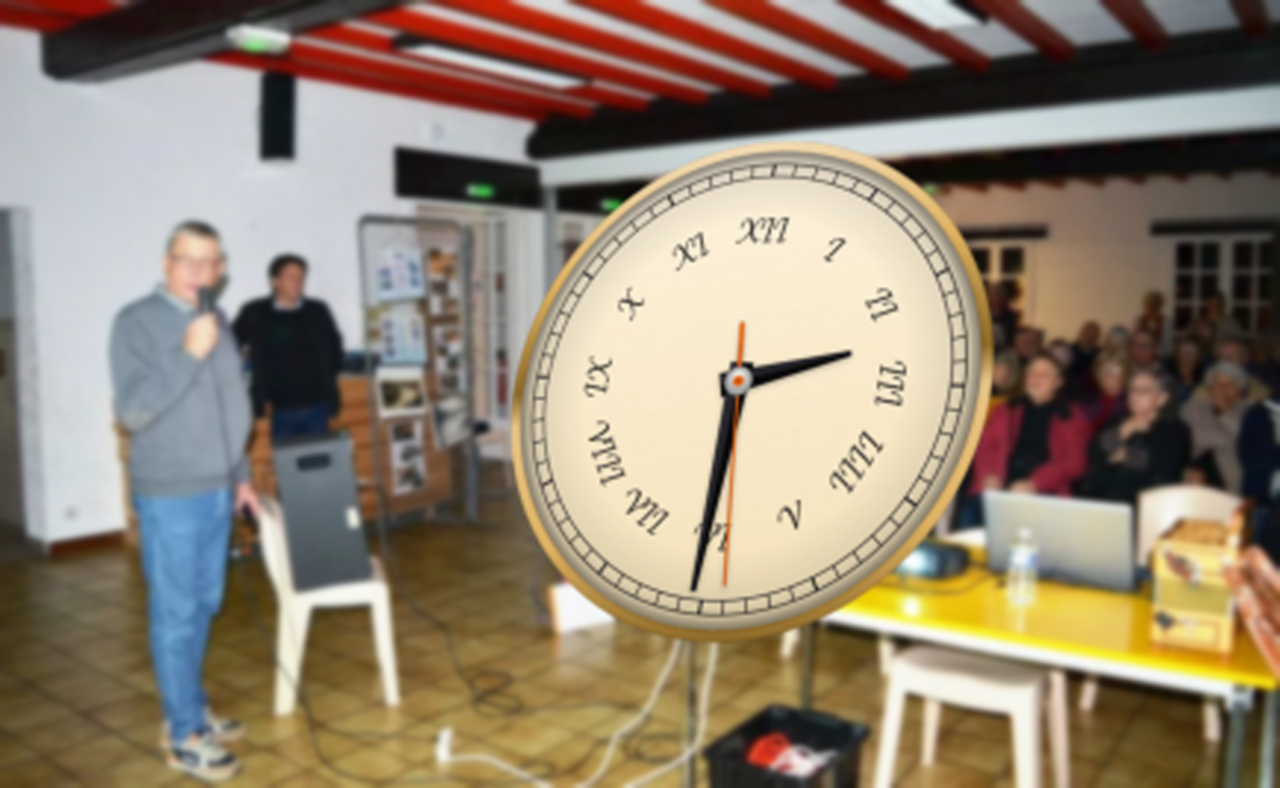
2h30m29s
